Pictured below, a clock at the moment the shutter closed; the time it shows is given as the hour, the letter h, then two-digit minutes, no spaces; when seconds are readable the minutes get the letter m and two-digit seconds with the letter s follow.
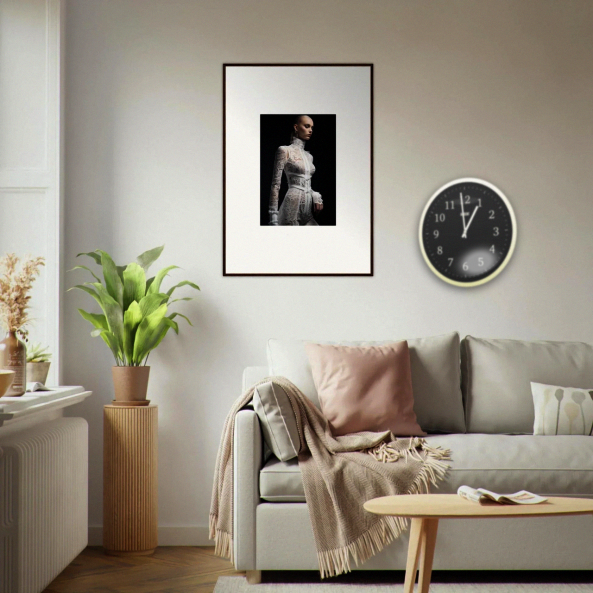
12h59
